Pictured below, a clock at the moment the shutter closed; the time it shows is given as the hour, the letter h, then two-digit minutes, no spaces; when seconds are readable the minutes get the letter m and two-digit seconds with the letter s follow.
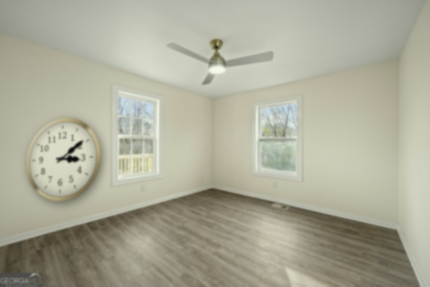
3h09
